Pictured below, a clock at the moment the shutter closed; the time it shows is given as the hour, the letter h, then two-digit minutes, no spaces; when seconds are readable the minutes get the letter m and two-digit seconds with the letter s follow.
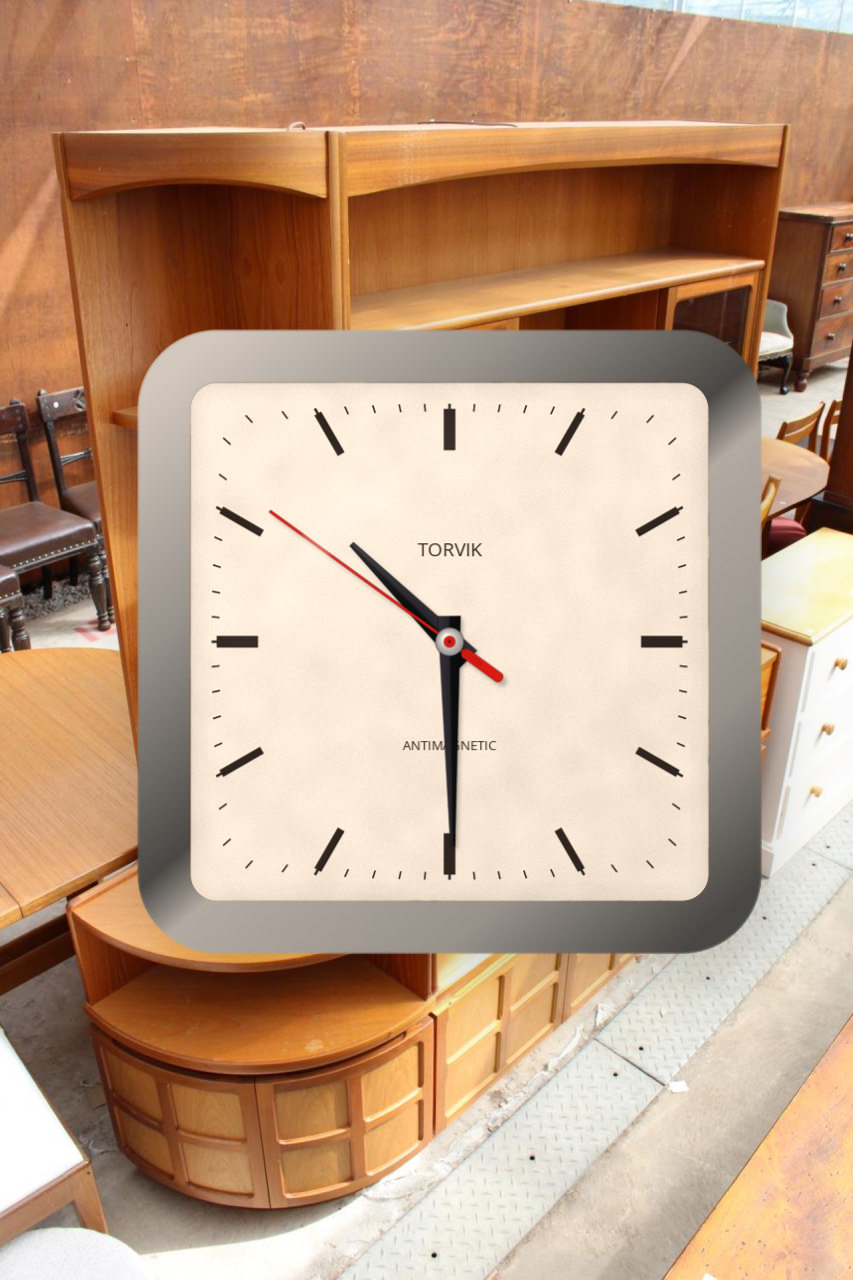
10h29m51s
